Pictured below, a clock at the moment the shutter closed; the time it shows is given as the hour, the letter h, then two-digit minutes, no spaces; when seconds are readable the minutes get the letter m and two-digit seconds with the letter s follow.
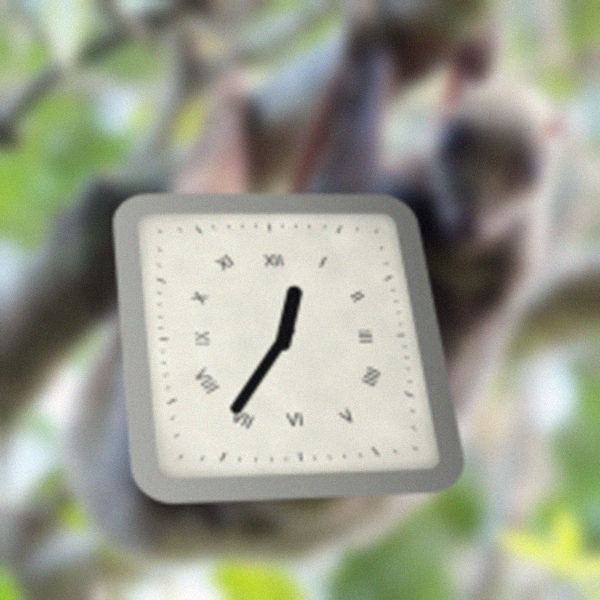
12h36
